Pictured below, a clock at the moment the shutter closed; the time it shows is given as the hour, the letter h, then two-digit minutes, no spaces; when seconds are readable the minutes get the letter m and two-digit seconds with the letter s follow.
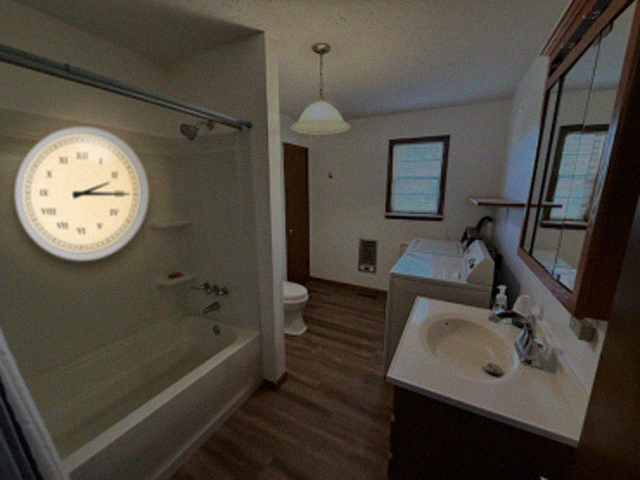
2h15
